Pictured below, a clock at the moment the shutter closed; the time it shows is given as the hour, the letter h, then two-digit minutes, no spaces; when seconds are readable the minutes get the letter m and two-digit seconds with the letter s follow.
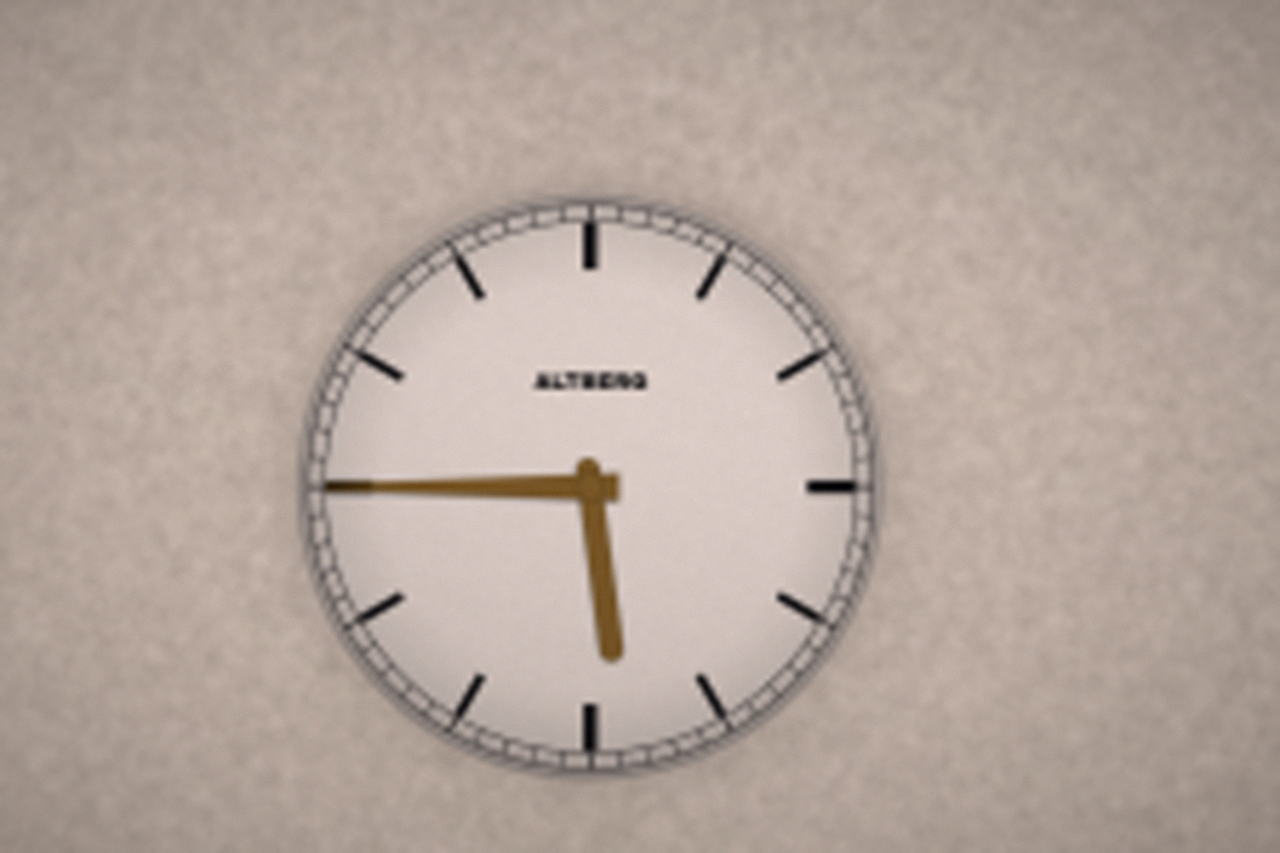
5h45
